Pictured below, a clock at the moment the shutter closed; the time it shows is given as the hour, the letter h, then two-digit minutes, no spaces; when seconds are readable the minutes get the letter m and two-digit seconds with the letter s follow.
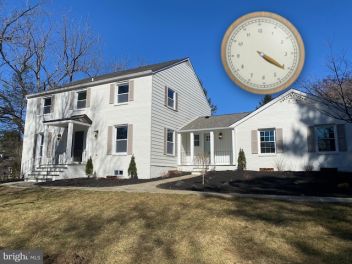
4h21
